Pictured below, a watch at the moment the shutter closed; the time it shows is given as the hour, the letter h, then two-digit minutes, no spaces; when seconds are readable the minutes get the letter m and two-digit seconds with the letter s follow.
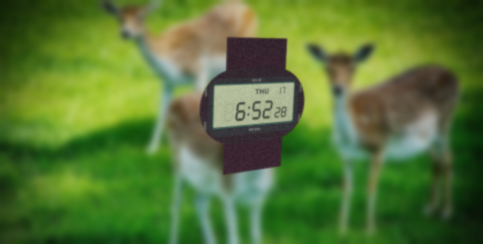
6h52m28s
